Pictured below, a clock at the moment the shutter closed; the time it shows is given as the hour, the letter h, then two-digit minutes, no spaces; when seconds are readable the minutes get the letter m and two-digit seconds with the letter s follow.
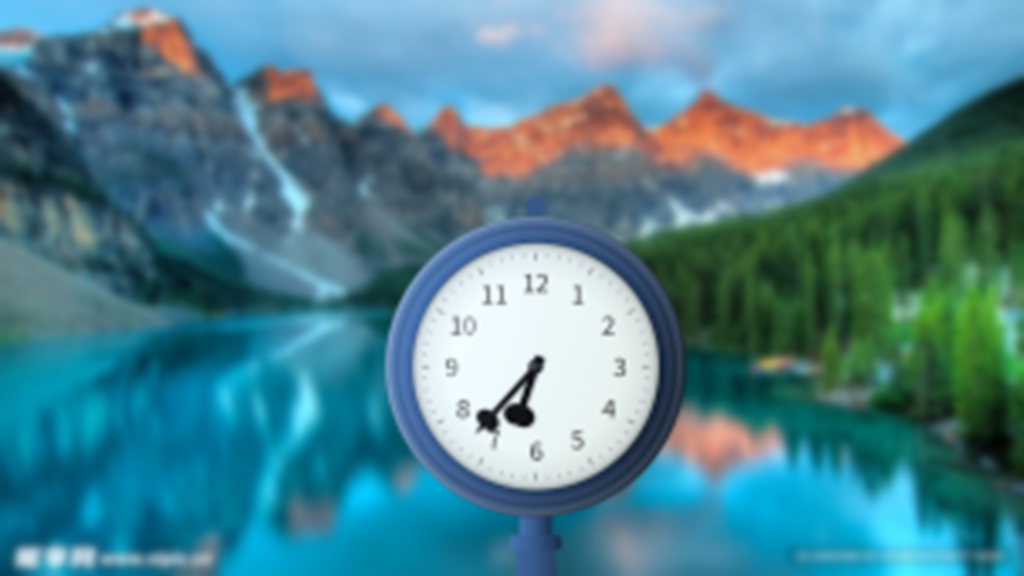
6h37
